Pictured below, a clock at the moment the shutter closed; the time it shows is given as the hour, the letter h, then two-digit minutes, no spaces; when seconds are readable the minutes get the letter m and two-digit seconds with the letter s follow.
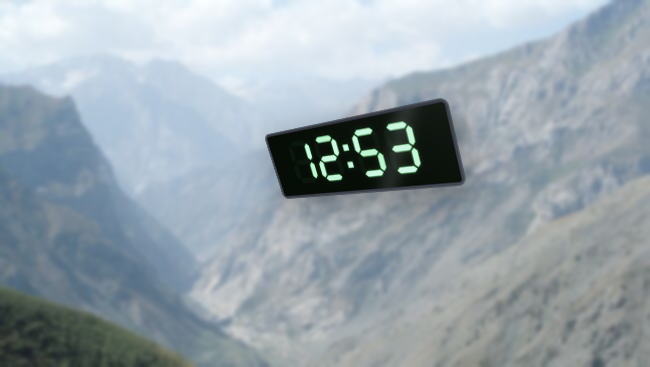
12h53
